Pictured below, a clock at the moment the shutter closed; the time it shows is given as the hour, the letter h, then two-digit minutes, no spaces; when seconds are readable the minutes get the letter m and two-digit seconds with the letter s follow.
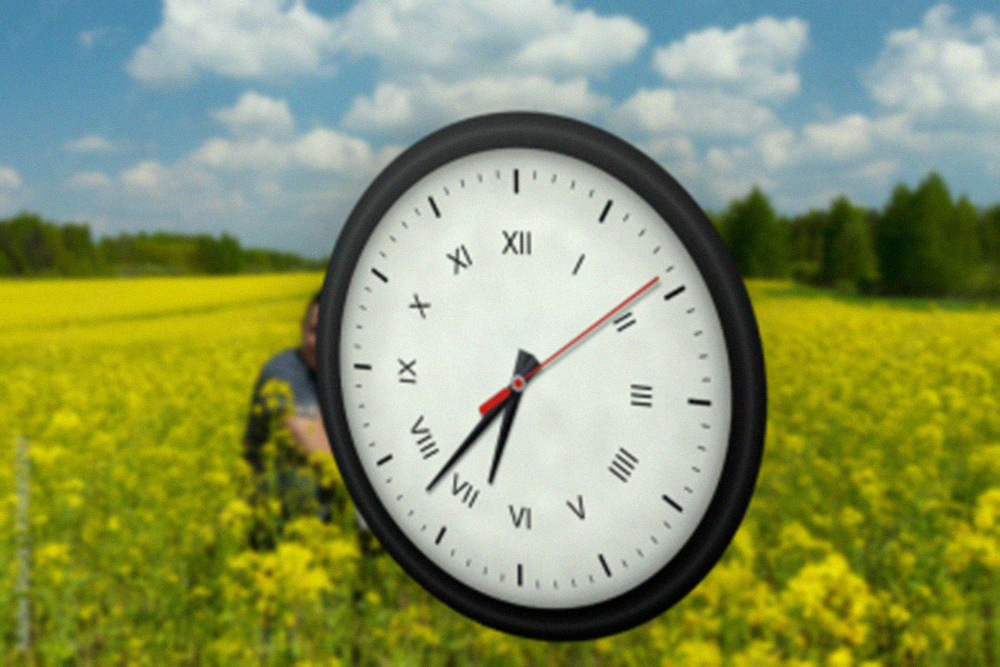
6h37m09s
